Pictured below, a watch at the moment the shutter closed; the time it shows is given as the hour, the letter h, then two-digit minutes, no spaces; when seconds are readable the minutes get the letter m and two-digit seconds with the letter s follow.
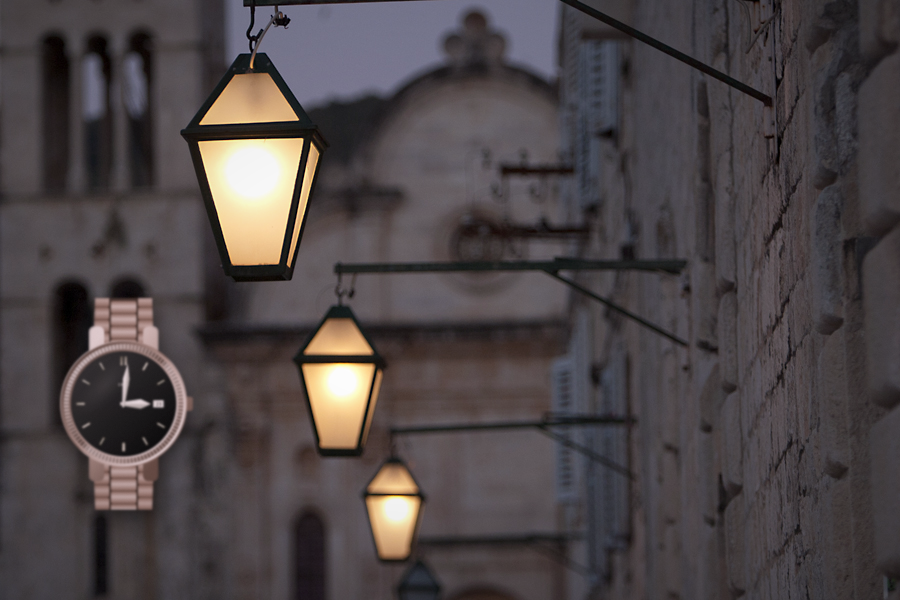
3h01
